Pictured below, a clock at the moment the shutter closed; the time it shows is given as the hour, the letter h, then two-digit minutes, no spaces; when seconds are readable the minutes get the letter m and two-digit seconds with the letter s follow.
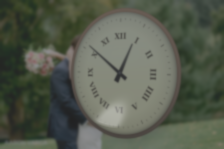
12h51
